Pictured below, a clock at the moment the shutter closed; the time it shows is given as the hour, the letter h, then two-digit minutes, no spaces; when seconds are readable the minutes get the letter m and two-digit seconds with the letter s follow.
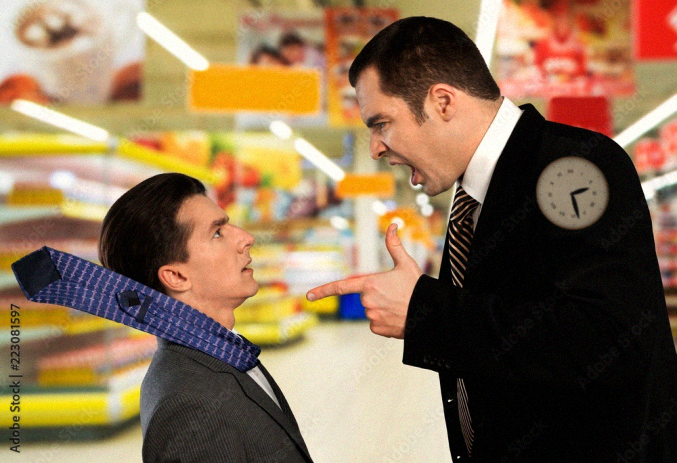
2h28
